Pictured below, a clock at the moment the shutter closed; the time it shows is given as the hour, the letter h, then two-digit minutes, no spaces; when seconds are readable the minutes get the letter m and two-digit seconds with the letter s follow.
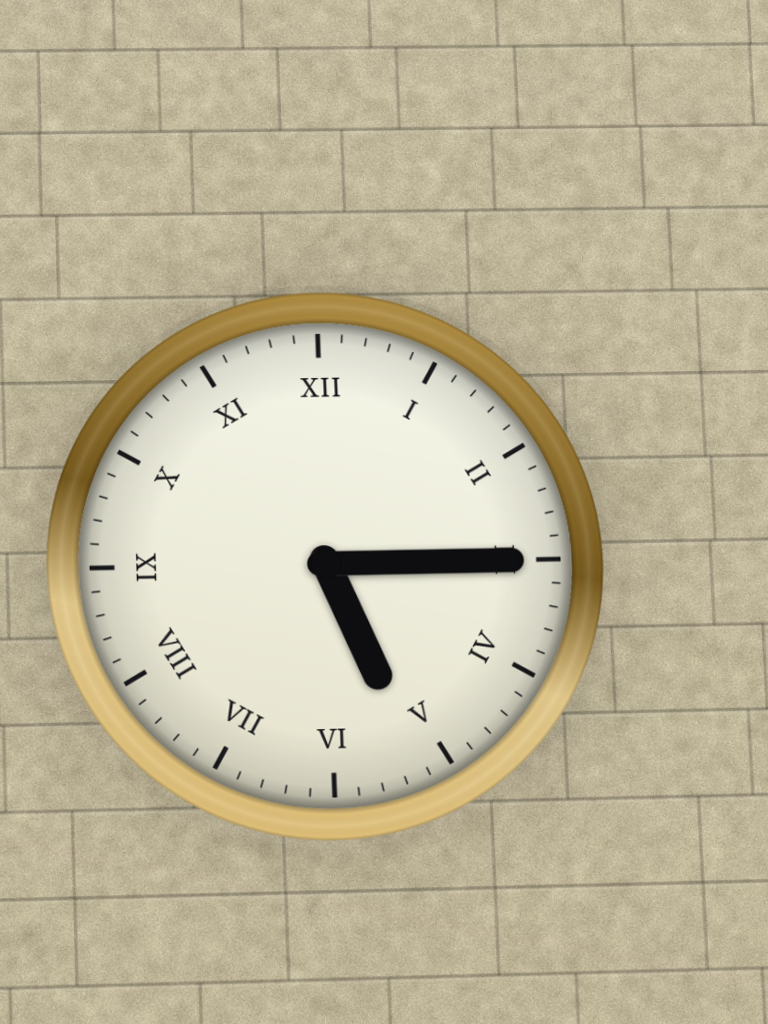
5h15
